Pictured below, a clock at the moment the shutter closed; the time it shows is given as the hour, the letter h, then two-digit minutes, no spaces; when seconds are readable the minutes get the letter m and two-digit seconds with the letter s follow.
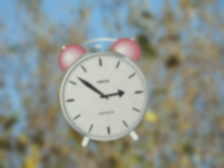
2h52
